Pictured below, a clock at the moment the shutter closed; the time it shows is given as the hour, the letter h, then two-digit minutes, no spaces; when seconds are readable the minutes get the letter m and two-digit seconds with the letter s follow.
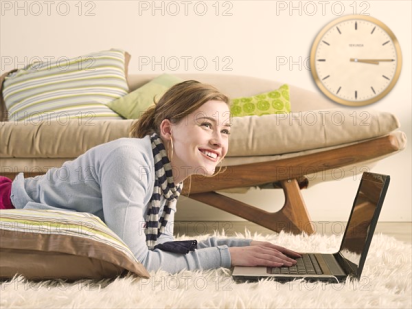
3h15
